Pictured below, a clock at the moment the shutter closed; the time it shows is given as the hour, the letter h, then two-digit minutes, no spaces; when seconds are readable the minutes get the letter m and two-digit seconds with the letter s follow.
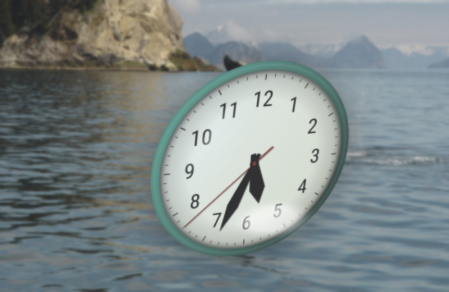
5h33m38s
